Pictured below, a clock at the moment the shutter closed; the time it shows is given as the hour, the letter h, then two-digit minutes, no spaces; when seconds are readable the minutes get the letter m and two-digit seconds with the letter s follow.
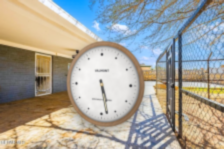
5h28
